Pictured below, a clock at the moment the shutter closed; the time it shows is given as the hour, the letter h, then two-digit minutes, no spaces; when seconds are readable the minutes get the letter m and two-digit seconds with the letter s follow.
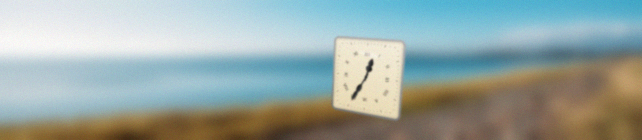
12h35
